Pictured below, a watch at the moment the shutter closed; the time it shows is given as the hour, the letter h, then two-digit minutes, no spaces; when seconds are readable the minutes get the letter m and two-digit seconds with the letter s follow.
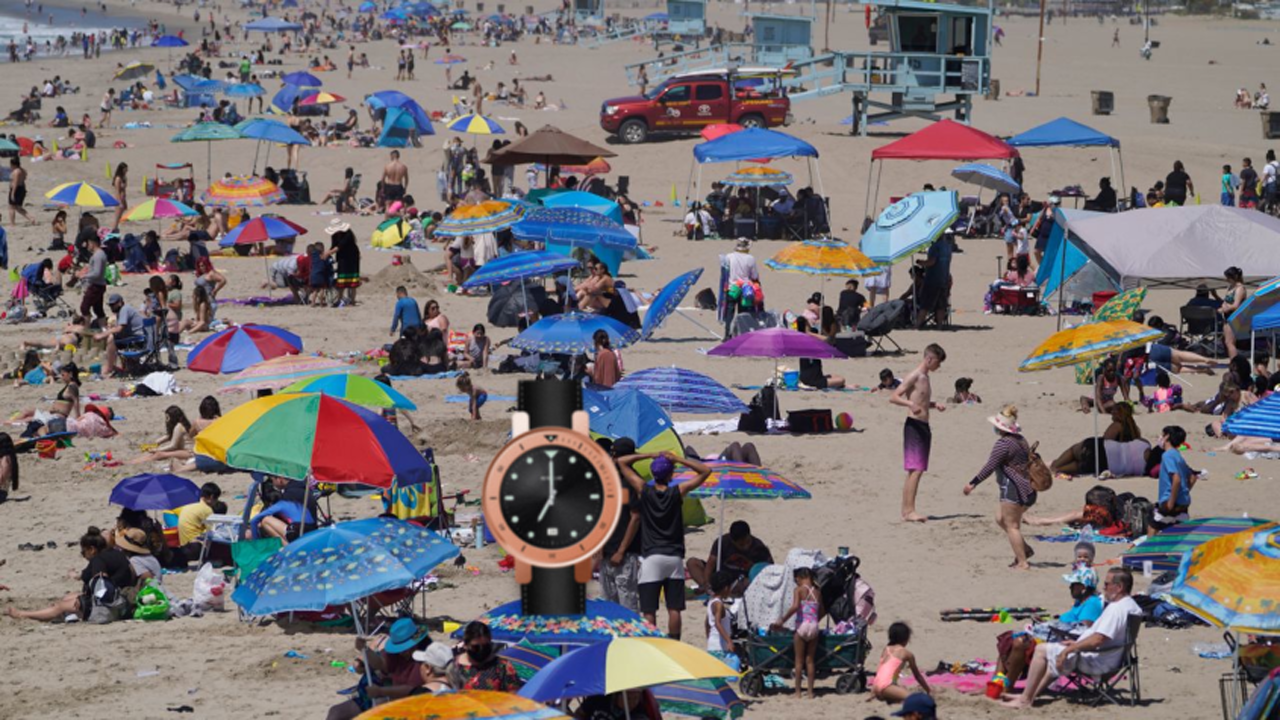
7h00
